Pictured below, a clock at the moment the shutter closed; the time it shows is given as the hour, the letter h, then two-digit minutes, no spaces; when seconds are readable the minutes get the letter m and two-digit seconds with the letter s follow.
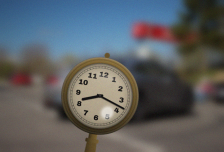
8h18
